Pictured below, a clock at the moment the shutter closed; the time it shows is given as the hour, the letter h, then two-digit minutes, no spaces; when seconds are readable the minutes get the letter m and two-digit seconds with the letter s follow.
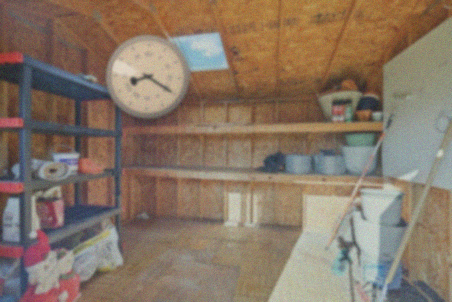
8h20
